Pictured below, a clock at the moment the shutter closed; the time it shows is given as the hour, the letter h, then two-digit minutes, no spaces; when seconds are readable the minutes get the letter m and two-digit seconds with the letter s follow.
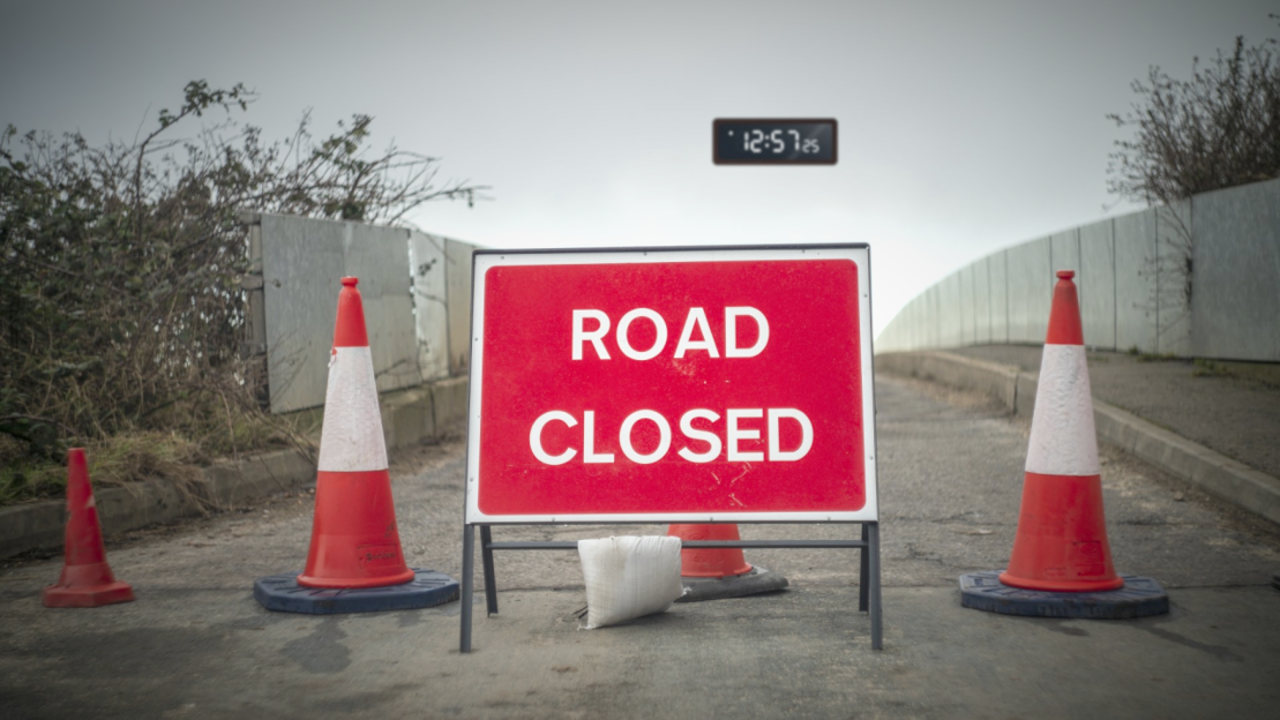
12h57
